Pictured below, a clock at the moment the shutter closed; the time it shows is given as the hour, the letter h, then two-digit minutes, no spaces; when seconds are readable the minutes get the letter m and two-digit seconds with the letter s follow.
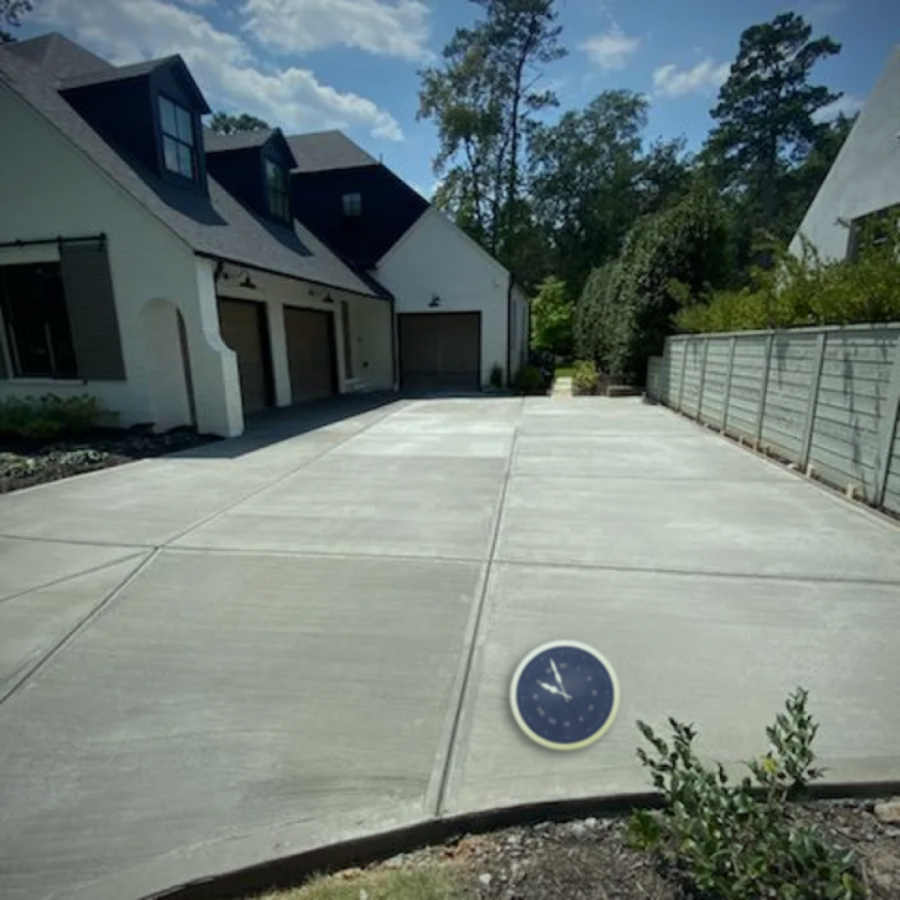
9h57
